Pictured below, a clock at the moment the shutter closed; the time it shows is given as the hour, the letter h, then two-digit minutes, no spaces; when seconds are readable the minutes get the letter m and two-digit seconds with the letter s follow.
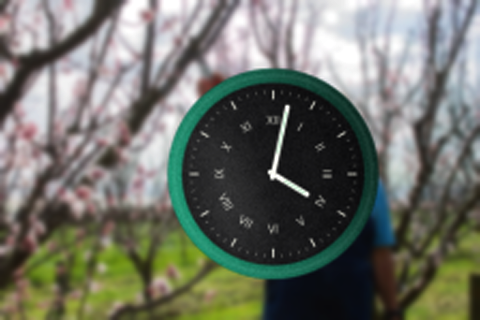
4h02
